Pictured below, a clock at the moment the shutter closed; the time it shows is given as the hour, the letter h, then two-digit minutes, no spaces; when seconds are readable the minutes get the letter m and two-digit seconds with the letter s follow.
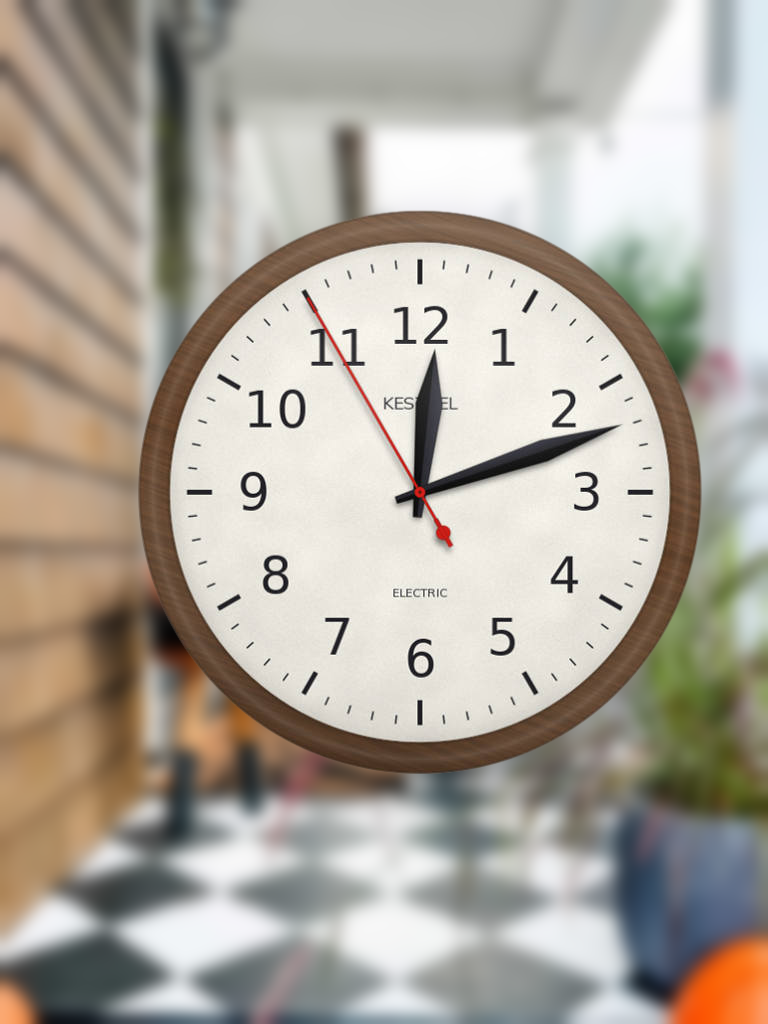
12h11m55s
